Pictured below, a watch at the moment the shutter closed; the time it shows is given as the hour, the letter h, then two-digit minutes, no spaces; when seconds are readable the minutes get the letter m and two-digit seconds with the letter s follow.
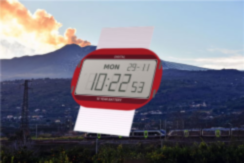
10h22m53s
